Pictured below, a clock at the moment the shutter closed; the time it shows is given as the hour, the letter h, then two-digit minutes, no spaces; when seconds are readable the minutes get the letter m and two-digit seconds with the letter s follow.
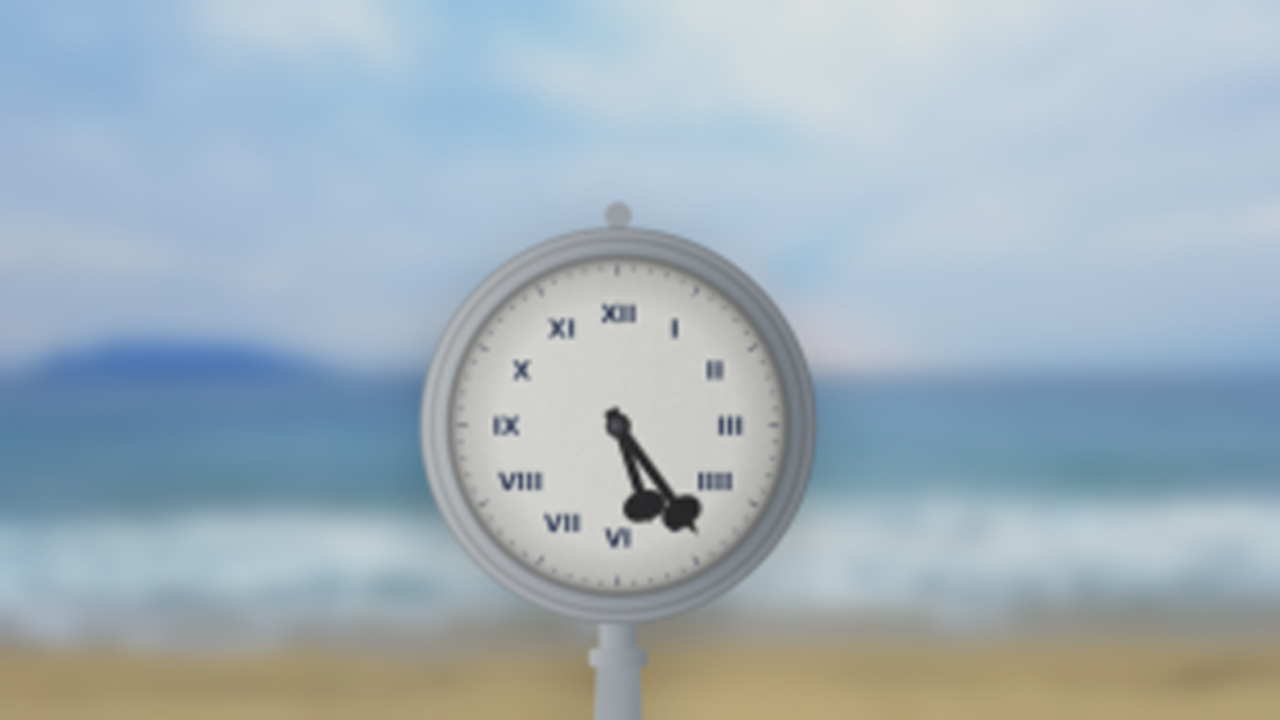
5h24
